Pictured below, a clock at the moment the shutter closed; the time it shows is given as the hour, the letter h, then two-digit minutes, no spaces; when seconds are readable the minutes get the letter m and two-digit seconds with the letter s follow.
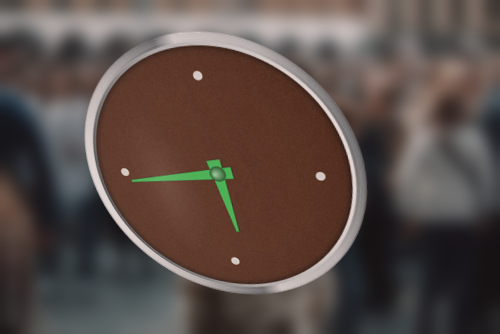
5h44
